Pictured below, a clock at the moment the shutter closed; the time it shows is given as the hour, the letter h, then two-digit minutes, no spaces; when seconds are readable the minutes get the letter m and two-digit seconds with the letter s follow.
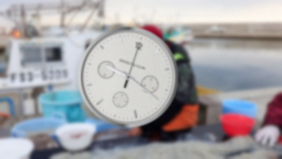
9h18
